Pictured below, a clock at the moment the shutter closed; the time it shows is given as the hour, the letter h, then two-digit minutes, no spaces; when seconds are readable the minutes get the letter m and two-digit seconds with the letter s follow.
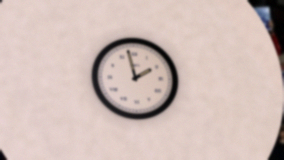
1h58
